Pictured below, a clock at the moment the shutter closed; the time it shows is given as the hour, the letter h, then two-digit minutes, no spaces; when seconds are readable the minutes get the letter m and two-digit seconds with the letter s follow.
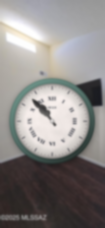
10h53
